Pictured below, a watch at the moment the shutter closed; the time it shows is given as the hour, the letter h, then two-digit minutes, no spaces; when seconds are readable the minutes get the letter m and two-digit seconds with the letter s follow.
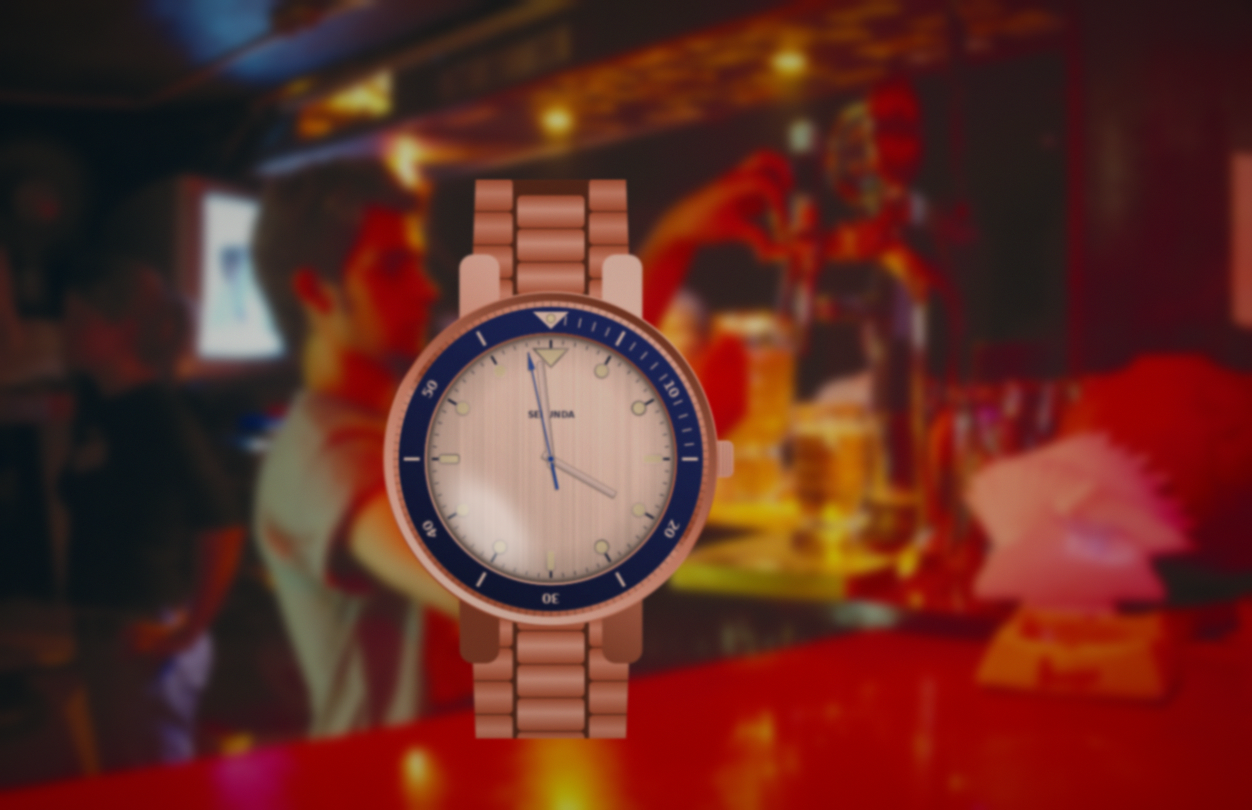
3h58m58s
